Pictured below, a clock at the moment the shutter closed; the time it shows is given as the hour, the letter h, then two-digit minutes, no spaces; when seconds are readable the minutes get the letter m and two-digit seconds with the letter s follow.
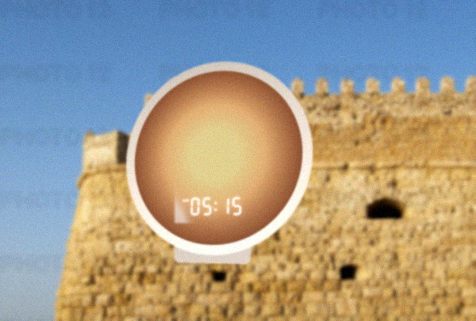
5h15
